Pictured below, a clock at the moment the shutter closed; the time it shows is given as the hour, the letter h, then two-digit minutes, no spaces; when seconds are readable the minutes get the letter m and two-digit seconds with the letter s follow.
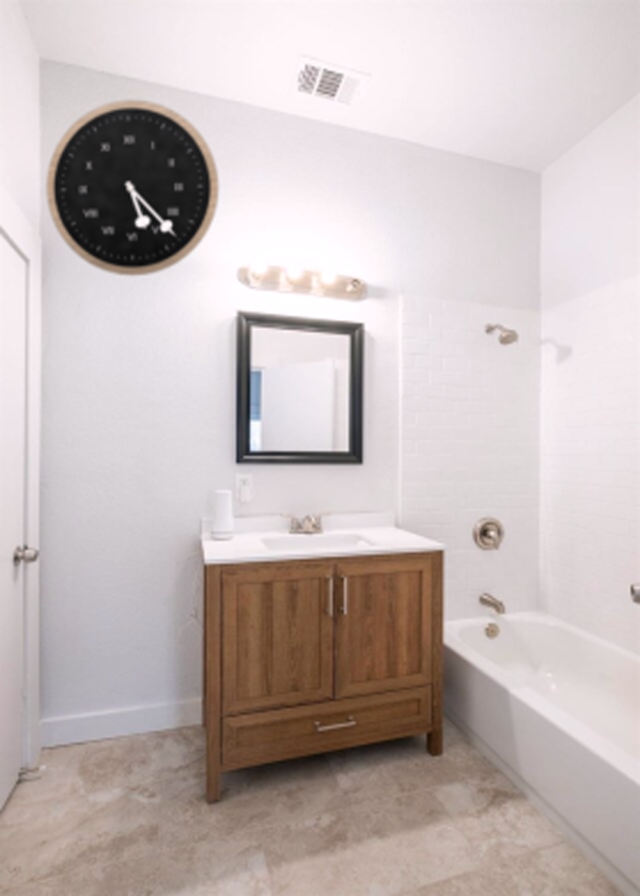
5h23
